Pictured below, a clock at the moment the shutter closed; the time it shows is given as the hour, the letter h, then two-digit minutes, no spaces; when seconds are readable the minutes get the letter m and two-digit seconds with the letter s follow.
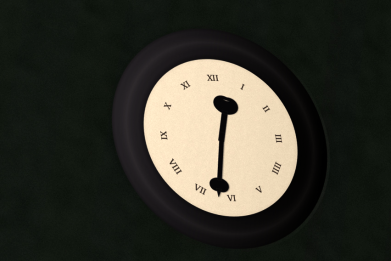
12h32
